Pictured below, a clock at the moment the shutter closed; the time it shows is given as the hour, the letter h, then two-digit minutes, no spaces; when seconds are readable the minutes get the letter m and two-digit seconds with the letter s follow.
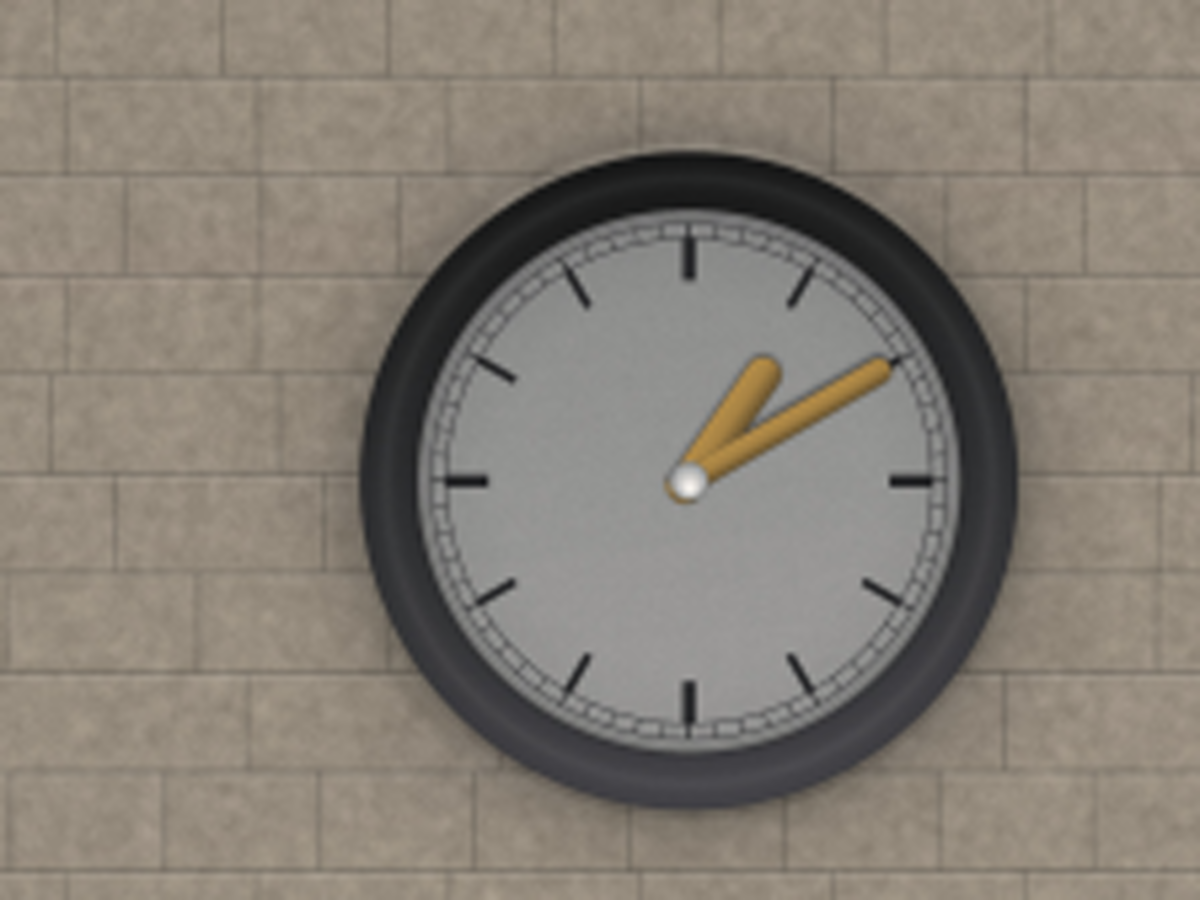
1h10
